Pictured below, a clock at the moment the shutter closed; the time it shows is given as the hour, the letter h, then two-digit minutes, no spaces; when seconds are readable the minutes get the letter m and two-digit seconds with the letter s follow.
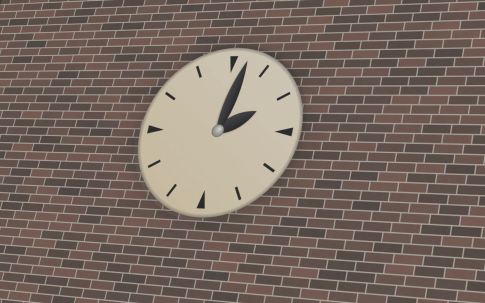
2h02
